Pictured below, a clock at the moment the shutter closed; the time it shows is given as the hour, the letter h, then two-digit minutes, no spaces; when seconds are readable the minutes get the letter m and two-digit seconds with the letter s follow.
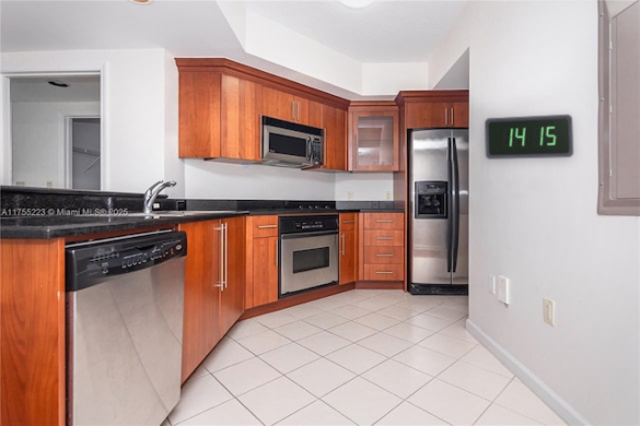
14h15
